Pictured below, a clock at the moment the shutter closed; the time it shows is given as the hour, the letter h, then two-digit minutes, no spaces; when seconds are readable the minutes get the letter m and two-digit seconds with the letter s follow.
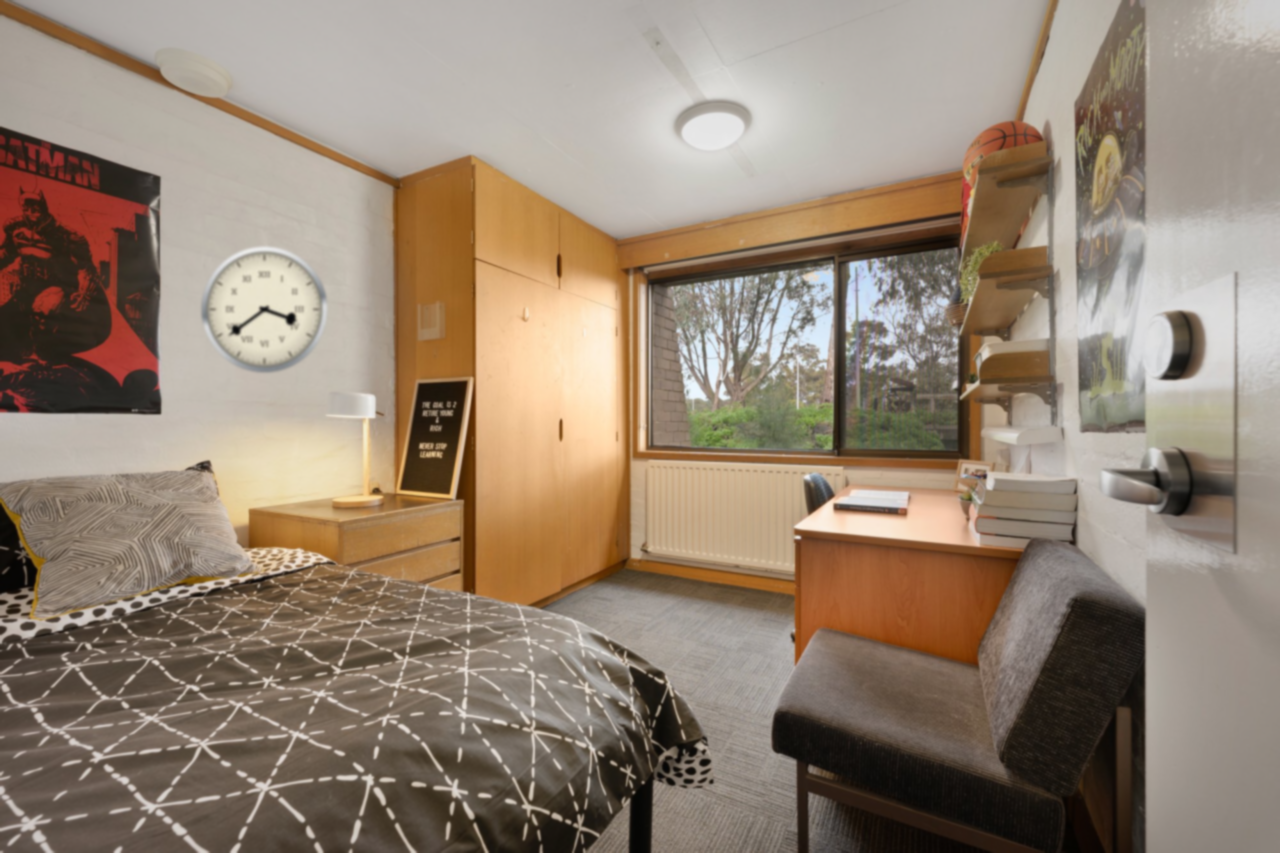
3h39
